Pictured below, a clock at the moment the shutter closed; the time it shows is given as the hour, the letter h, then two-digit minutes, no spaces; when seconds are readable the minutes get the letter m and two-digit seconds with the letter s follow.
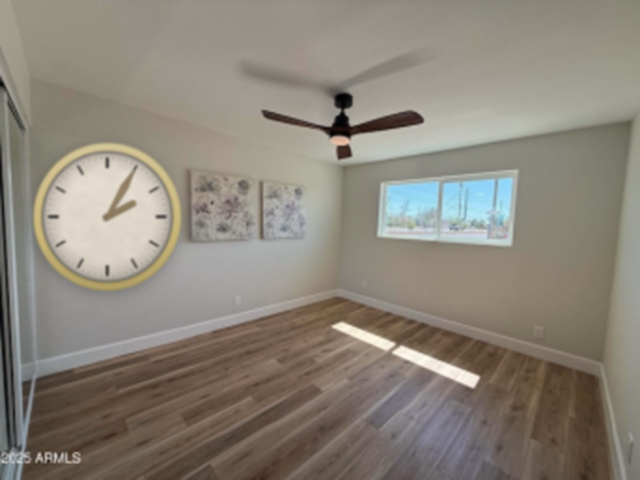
2h05
